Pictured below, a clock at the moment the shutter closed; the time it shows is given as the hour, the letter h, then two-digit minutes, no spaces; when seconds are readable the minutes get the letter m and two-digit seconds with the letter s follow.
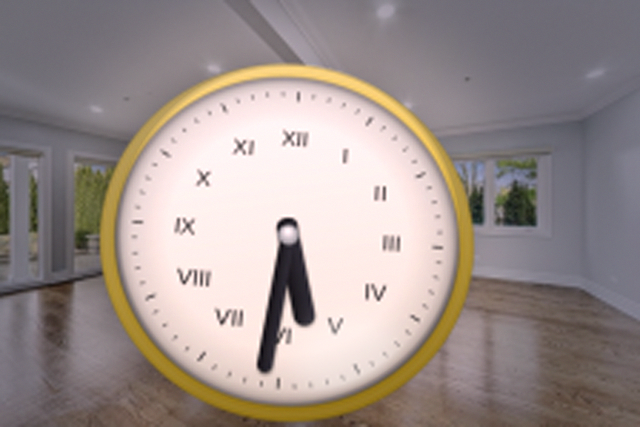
5h31
